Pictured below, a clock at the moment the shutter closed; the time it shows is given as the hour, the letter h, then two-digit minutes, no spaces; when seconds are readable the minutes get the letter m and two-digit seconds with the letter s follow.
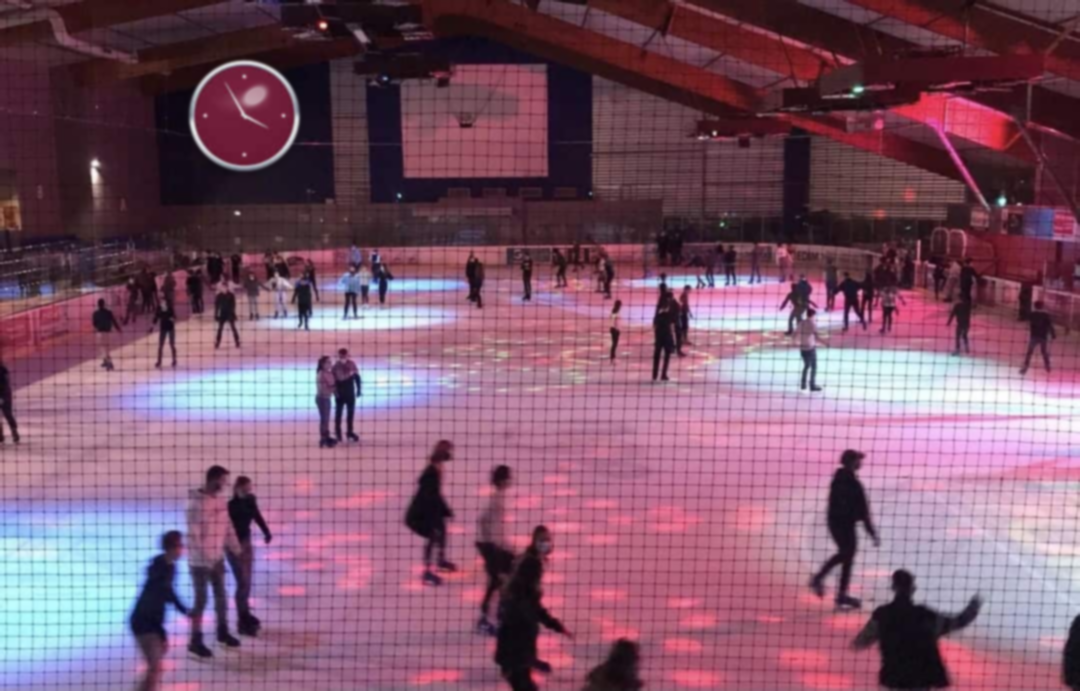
3h55
